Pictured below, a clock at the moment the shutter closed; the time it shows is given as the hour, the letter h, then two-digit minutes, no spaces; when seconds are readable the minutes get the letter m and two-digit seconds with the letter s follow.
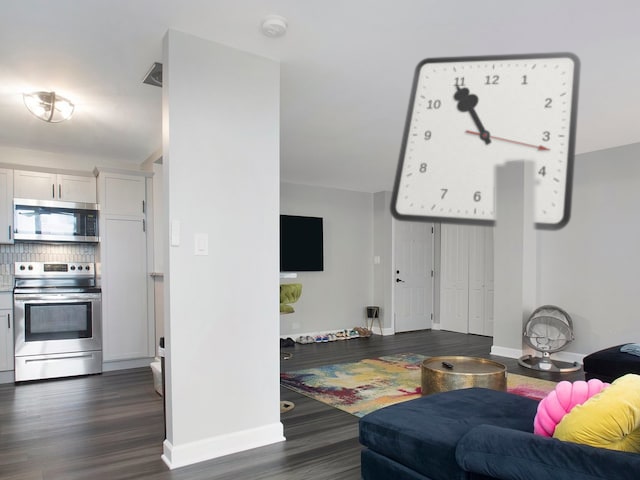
10h54m17s
